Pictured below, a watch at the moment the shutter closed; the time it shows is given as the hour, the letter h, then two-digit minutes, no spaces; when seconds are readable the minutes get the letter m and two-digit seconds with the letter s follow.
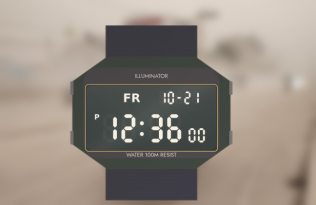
12h36m00s
